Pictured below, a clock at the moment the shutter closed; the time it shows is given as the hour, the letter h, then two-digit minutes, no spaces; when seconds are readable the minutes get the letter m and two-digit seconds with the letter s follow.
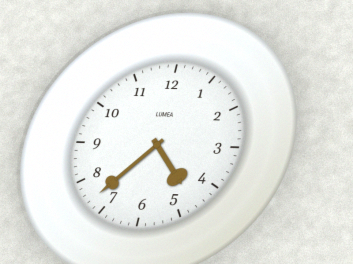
4h37
